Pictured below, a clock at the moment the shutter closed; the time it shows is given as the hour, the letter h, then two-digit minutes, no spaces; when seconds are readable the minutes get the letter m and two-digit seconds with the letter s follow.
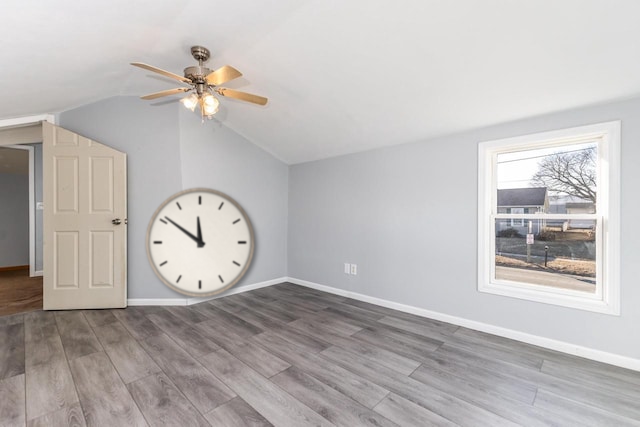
11h51
